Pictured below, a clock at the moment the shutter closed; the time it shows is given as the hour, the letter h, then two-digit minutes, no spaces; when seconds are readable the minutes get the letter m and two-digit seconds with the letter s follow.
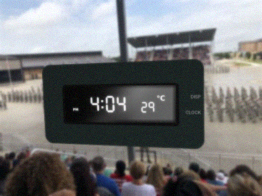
4h04
